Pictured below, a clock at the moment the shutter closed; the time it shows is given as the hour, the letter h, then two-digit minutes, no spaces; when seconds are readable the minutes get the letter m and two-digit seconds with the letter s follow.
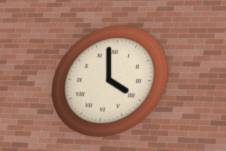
3h58
